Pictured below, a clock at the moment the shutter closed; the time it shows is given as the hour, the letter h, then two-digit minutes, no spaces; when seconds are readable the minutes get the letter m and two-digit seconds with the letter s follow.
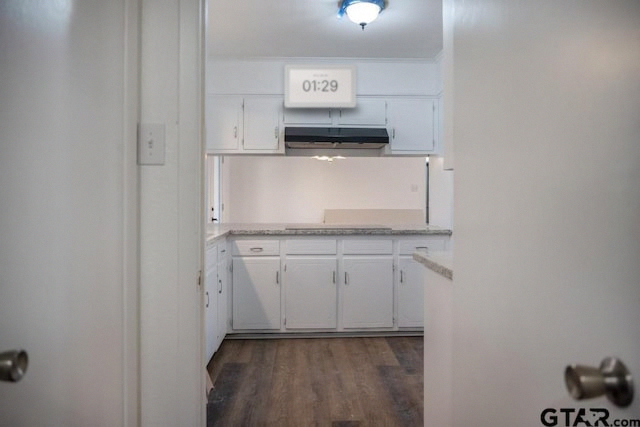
1h29
